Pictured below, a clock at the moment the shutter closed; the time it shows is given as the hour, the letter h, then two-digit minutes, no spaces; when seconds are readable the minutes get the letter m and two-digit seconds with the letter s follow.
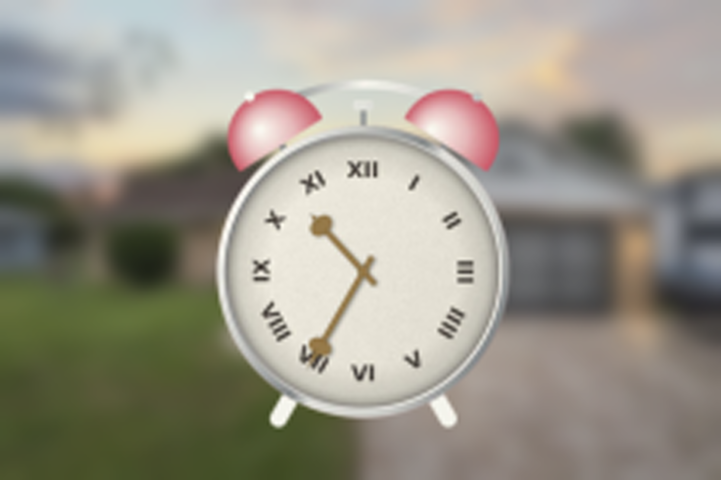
10h35
